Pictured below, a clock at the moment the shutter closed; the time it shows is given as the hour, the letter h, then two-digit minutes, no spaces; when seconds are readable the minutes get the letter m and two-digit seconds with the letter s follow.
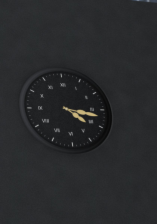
4h17
